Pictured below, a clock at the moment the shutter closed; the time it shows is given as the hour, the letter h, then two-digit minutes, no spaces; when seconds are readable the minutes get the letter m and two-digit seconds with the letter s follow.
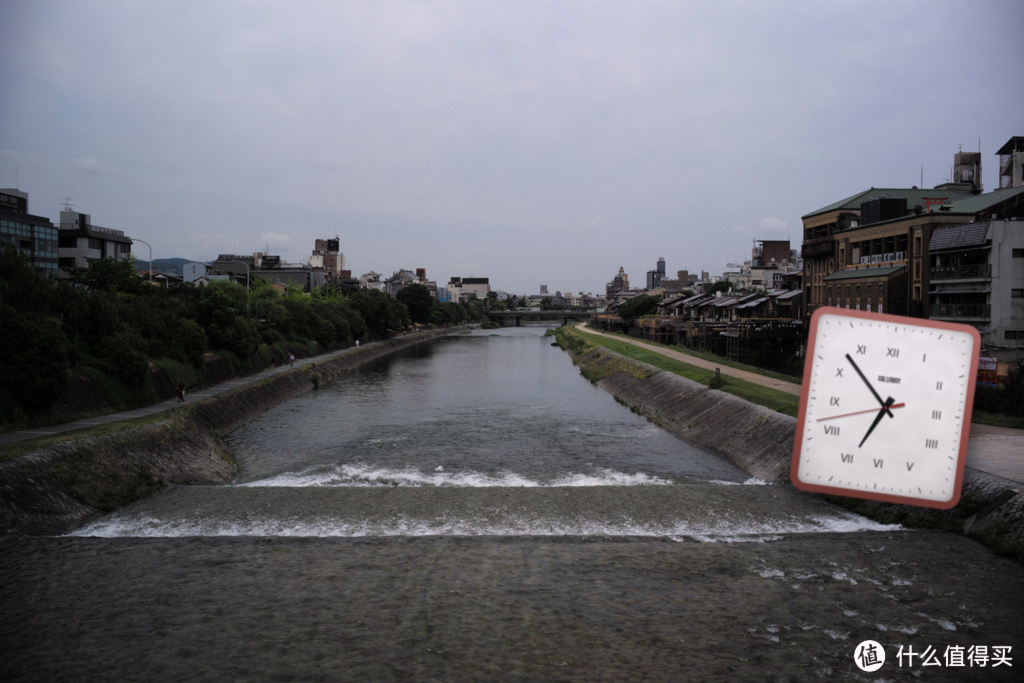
6h52m42s
